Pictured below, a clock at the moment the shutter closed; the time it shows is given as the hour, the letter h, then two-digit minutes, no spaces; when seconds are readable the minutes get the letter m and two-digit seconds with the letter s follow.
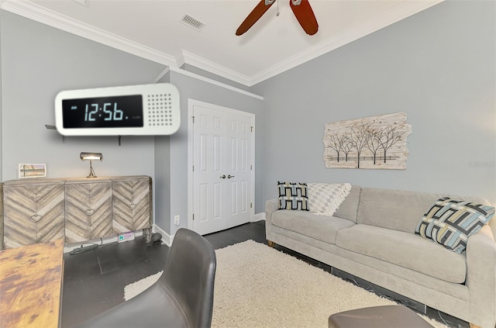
12h56
